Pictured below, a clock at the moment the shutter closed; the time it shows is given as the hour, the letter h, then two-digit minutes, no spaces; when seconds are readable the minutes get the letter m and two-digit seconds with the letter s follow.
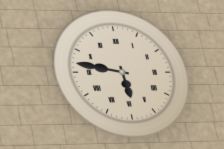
5h47
